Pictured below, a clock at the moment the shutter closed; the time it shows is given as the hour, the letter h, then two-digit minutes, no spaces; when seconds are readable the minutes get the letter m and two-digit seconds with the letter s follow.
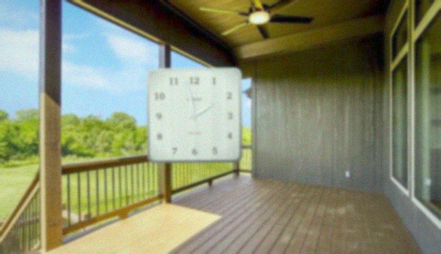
1h58
